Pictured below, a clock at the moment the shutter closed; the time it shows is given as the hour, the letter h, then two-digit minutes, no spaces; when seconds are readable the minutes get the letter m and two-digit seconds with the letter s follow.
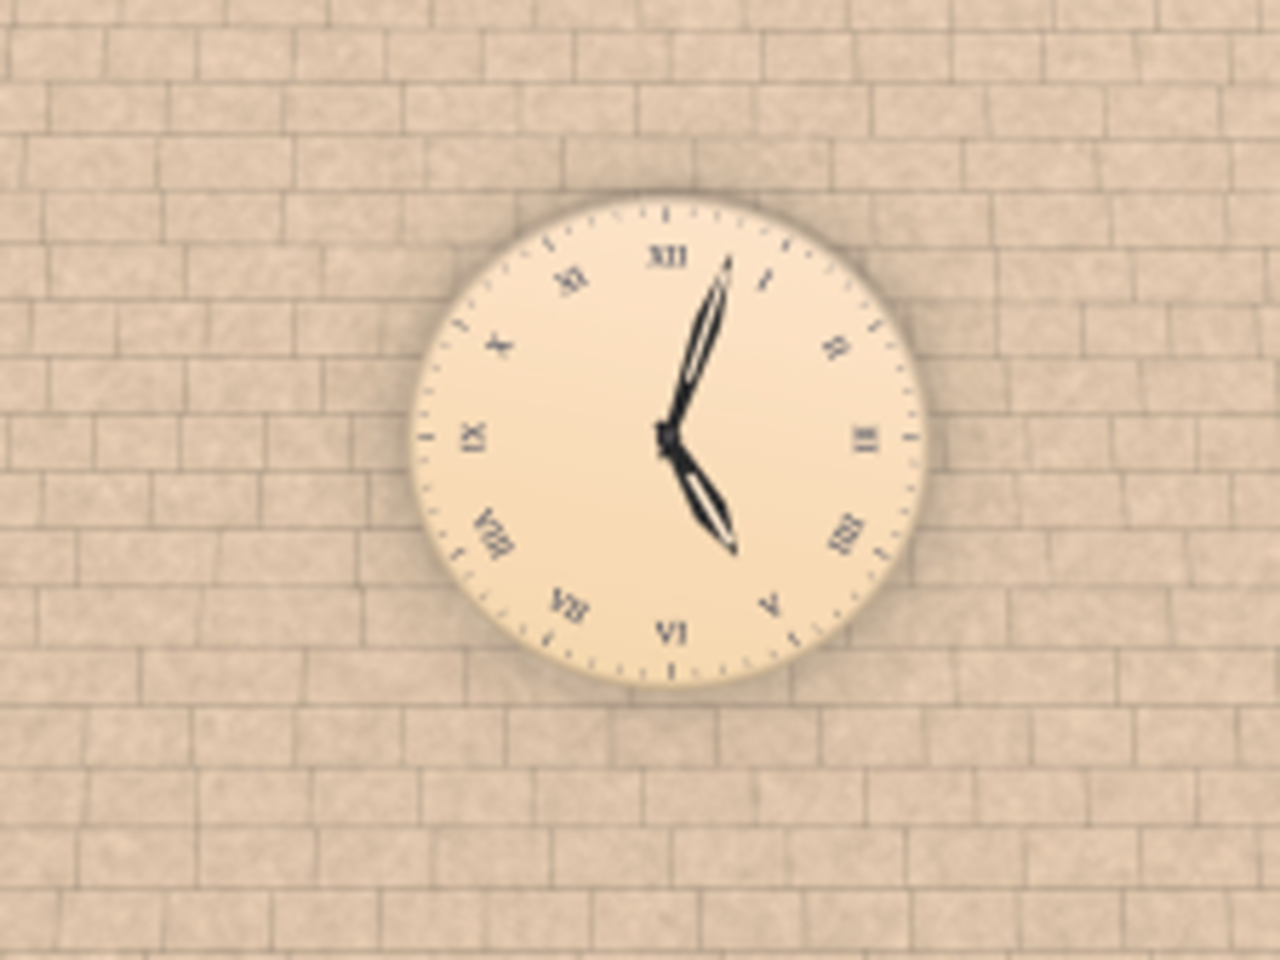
5h03
